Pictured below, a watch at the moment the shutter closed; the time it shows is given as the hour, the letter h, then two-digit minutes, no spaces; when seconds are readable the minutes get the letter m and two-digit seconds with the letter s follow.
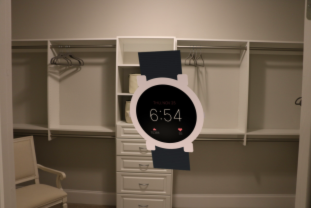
6h54
